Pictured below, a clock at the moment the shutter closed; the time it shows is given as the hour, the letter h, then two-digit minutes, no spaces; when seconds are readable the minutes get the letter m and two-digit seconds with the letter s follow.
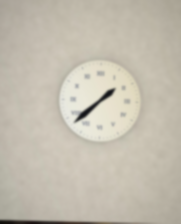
1h38
